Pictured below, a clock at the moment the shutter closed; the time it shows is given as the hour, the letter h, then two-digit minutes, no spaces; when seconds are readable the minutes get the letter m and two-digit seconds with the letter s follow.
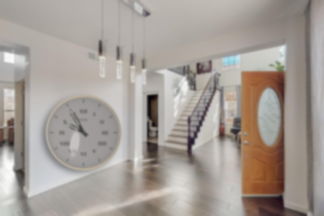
9h55
